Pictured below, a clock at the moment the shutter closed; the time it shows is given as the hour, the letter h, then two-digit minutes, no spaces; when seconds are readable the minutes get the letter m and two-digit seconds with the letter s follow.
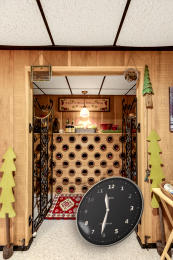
11h31
